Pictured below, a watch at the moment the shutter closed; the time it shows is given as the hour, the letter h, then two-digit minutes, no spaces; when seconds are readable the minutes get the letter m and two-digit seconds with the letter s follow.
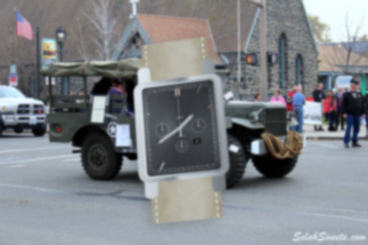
1h40
